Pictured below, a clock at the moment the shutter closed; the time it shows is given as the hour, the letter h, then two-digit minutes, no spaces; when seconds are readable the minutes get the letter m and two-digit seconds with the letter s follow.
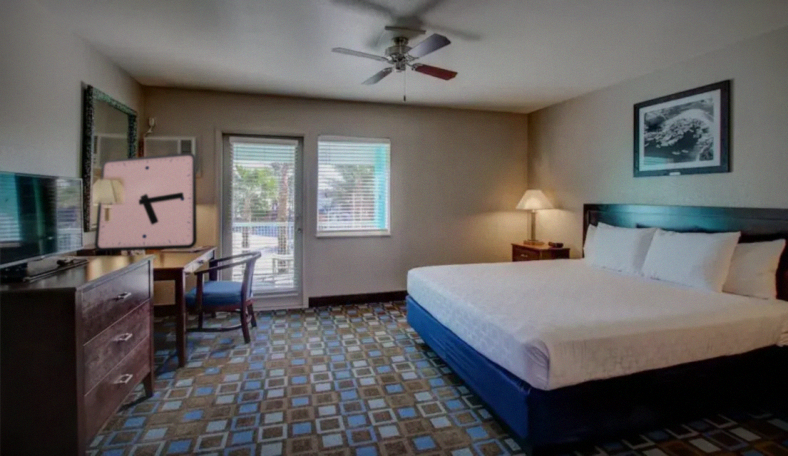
5h14
